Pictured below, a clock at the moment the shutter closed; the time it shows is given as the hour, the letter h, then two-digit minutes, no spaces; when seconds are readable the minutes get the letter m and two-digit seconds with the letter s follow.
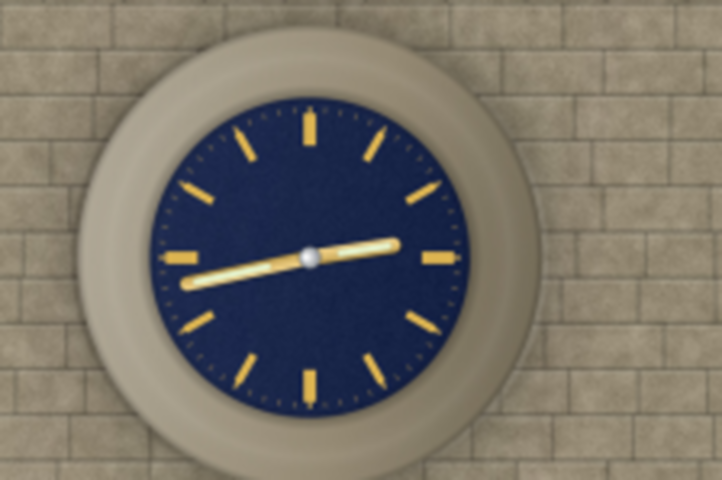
2h43
